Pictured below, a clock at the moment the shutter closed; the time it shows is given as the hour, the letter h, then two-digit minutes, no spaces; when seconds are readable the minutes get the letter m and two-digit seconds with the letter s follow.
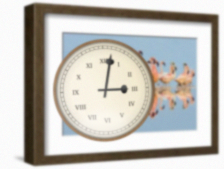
3h02
